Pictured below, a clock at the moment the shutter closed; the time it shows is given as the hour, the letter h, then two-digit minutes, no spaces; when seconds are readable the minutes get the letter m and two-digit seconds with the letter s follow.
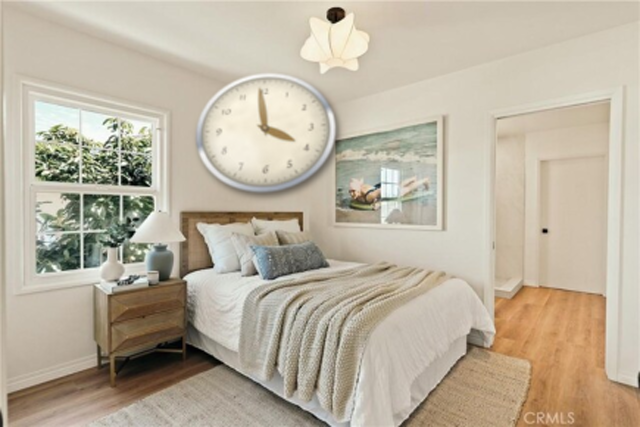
3h59
